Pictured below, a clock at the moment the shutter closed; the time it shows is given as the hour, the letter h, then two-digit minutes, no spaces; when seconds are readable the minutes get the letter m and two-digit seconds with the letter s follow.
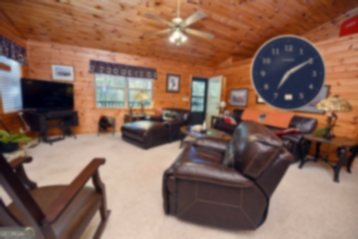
7h10
